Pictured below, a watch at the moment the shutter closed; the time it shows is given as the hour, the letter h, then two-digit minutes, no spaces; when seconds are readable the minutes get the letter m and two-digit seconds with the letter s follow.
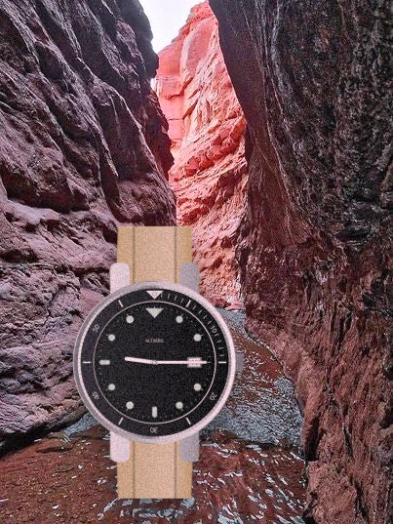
9h15
